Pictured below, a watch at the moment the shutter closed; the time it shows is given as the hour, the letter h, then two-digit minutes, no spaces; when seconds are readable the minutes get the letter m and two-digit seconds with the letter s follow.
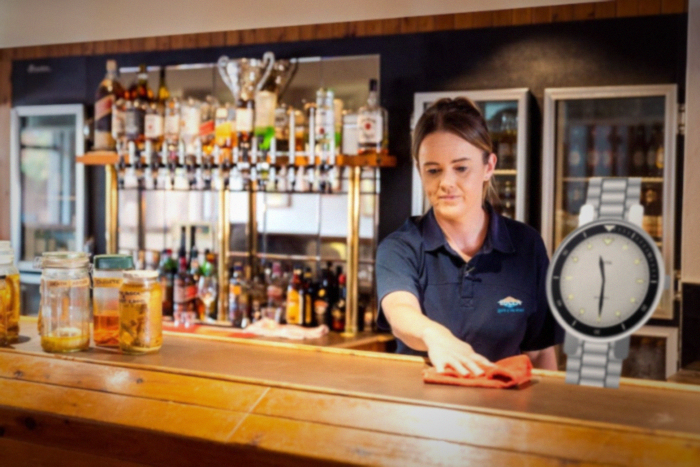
11h30
